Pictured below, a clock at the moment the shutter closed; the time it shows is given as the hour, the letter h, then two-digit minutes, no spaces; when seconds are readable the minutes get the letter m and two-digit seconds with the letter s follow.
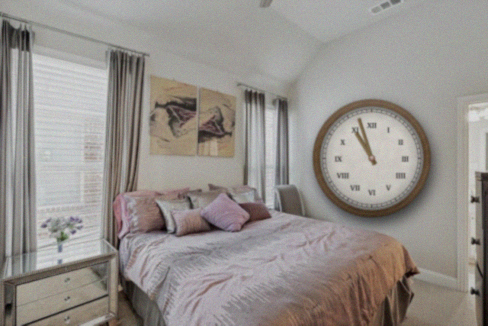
10h57
